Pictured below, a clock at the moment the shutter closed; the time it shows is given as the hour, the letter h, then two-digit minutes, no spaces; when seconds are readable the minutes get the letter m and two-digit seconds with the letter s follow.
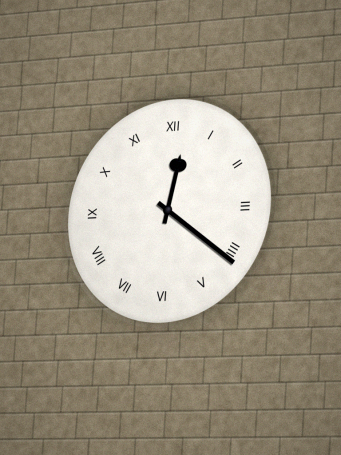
12h21
